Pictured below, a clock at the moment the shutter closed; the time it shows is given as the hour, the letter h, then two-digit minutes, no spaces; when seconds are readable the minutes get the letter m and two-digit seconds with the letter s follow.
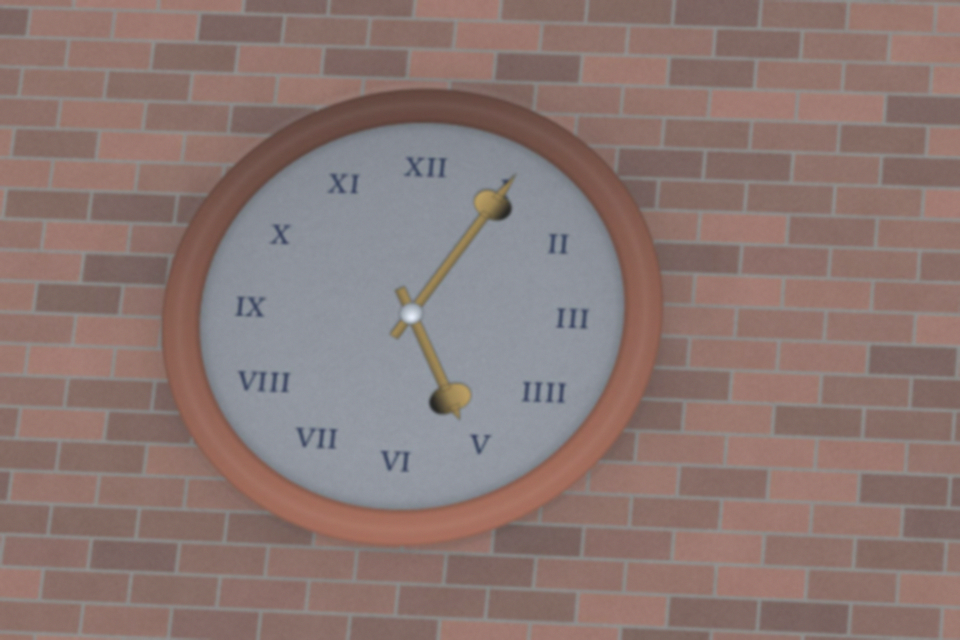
5h05
